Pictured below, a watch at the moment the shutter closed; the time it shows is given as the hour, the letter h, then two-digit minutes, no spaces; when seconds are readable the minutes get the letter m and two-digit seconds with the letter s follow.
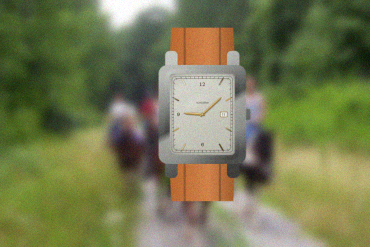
9h08
